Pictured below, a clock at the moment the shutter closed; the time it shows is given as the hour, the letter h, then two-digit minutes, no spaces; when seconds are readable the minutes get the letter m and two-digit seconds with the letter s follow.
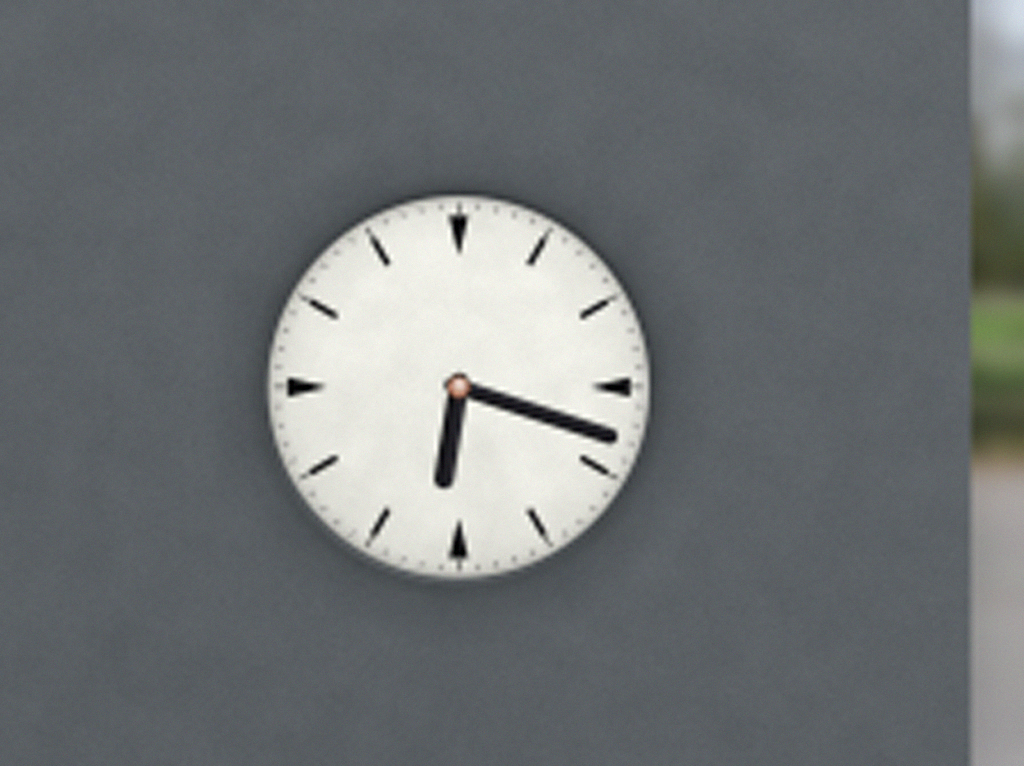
6h18
